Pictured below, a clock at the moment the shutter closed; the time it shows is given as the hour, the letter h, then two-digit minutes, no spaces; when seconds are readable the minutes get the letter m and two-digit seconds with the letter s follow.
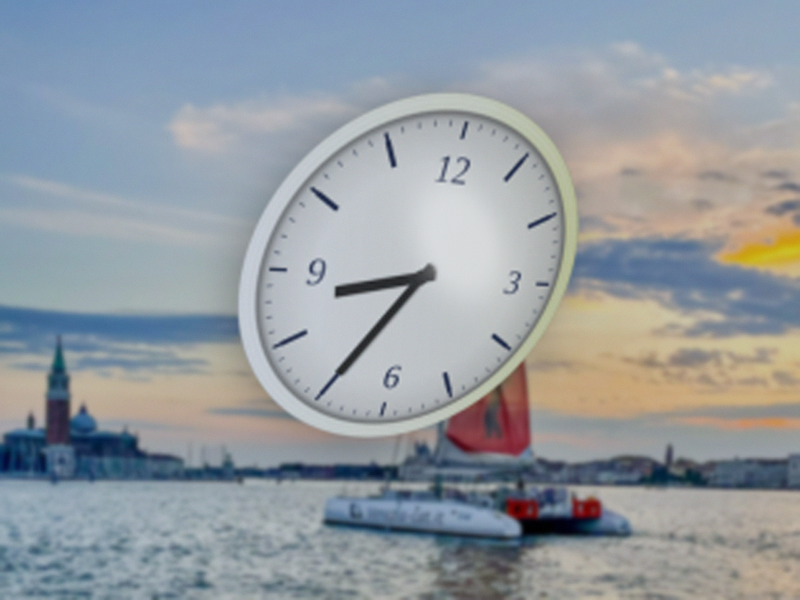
8h35
